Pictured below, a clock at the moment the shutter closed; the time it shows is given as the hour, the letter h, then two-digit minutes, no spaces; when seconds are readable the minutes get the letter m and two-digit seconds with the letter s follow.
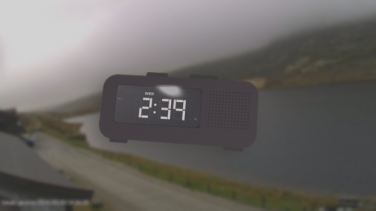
2h39
